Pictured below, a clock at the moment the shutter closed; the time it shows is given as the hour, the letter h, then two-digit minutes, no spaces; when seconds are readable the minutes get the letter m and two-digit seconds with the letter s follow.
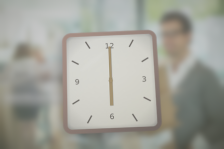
6h00
